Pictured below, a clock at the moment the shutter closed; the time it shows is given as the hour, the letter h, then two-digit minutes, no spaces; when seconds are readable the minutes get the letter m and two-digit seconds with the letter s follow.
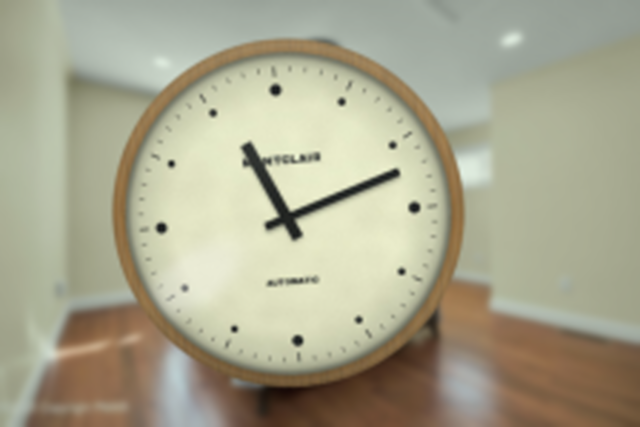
11h12
